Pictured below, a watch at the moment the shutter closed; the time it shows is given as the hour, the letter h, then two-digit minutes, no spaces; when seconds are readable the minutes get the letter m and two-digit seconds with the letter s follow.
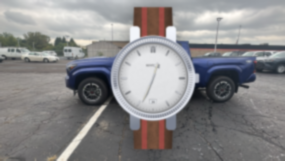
12h34
